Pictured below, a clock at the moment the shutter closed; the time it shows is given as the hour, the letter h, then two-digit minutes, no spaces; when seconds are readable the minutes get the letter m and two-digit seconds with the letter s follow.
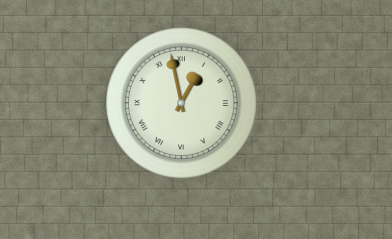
12h58
